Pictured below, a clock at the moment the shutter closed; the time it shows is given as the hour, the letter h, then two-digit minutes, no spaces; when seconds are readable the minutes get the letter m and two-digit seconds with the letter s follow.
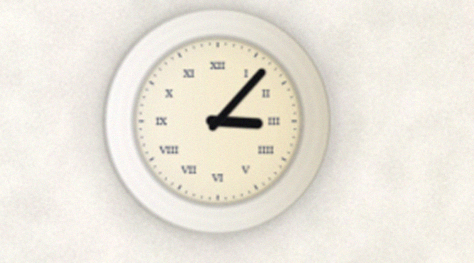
3h07
